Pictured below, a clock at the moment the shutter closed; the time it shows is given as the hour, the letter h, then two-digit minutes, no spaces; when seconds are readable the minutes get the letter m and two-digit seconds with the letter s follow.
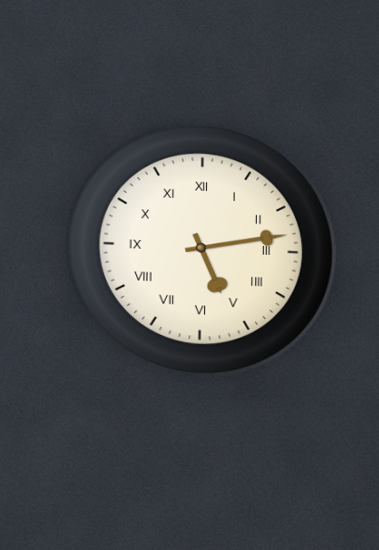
5h13
